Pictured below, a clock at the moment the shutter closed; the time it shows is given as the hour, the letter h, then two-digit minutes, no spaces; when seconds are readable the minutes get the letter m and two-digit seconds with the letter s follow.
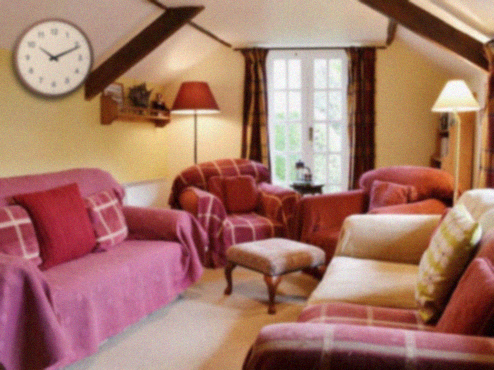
10h11
